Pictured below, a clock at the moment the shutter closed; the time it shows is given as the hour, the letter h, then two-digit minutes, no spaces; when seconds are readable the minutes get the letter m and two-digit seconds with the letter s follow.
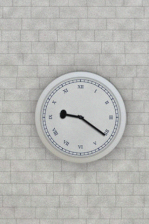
9h21
